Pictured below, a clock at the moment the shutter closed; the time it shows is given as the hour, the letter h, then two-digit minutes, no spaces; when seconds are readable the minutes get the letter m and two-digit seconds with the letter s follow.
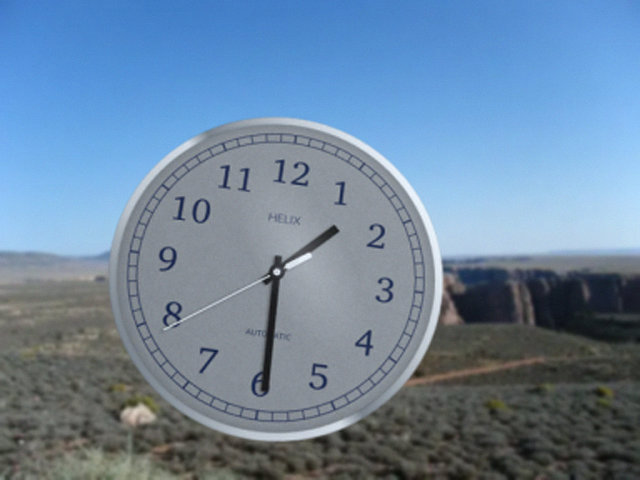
1h29m39s
